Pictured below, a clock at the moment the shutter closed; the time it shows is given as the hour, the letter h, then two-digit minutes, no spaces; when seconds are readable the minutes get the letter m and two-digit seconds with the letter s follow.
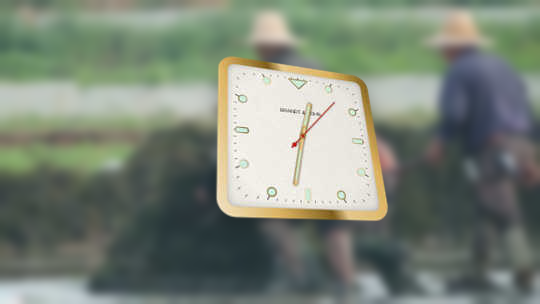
12h32m07s
